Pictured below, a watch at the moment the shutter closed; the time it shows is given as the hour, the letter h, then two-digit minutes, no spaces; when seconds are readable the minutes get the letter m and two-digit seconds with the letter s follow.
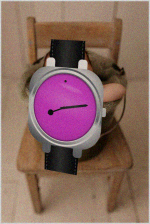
8h13
